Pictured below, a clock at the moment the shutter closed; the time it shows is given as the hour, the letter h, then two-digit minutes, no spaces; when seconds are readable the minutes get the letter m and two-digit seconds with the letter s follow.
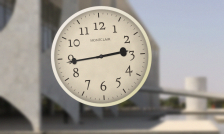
2h44
